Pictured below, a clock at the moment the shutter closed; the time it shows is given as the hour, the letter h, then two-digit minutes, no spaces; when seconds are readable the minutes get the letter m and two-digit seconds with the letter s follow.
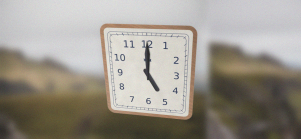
5h00
